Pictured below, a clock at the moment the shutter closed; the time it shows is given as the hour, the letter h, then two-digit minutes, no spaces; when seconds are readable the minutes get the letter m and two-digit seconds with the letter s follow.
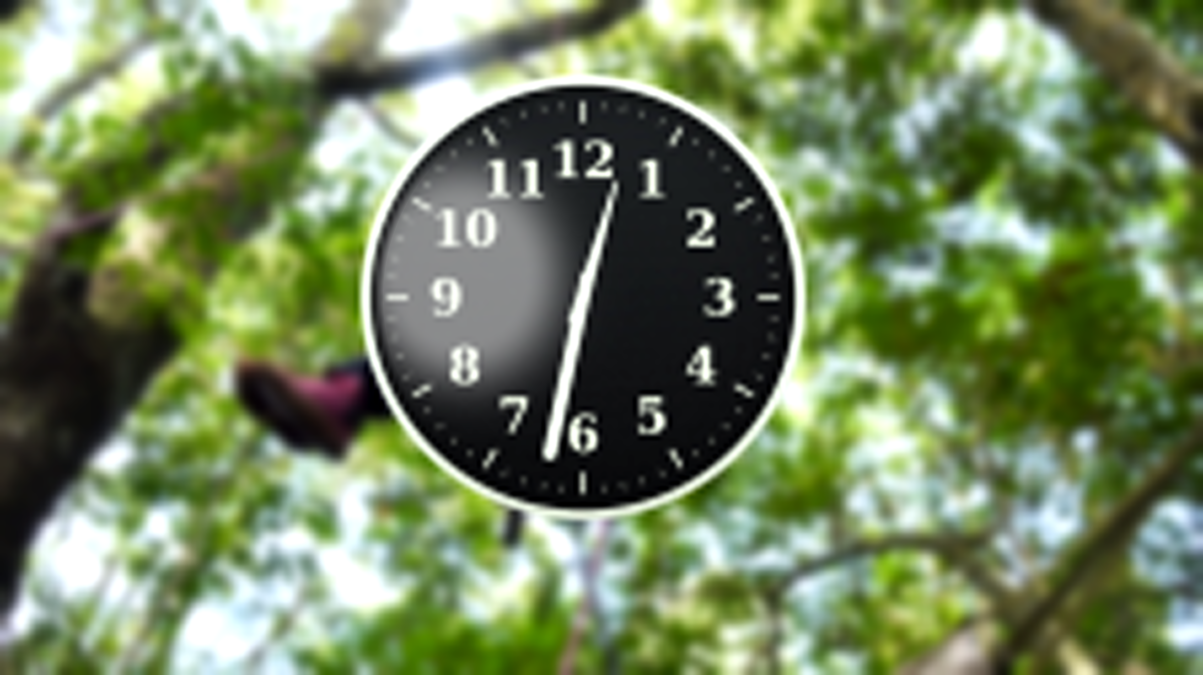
12h32
